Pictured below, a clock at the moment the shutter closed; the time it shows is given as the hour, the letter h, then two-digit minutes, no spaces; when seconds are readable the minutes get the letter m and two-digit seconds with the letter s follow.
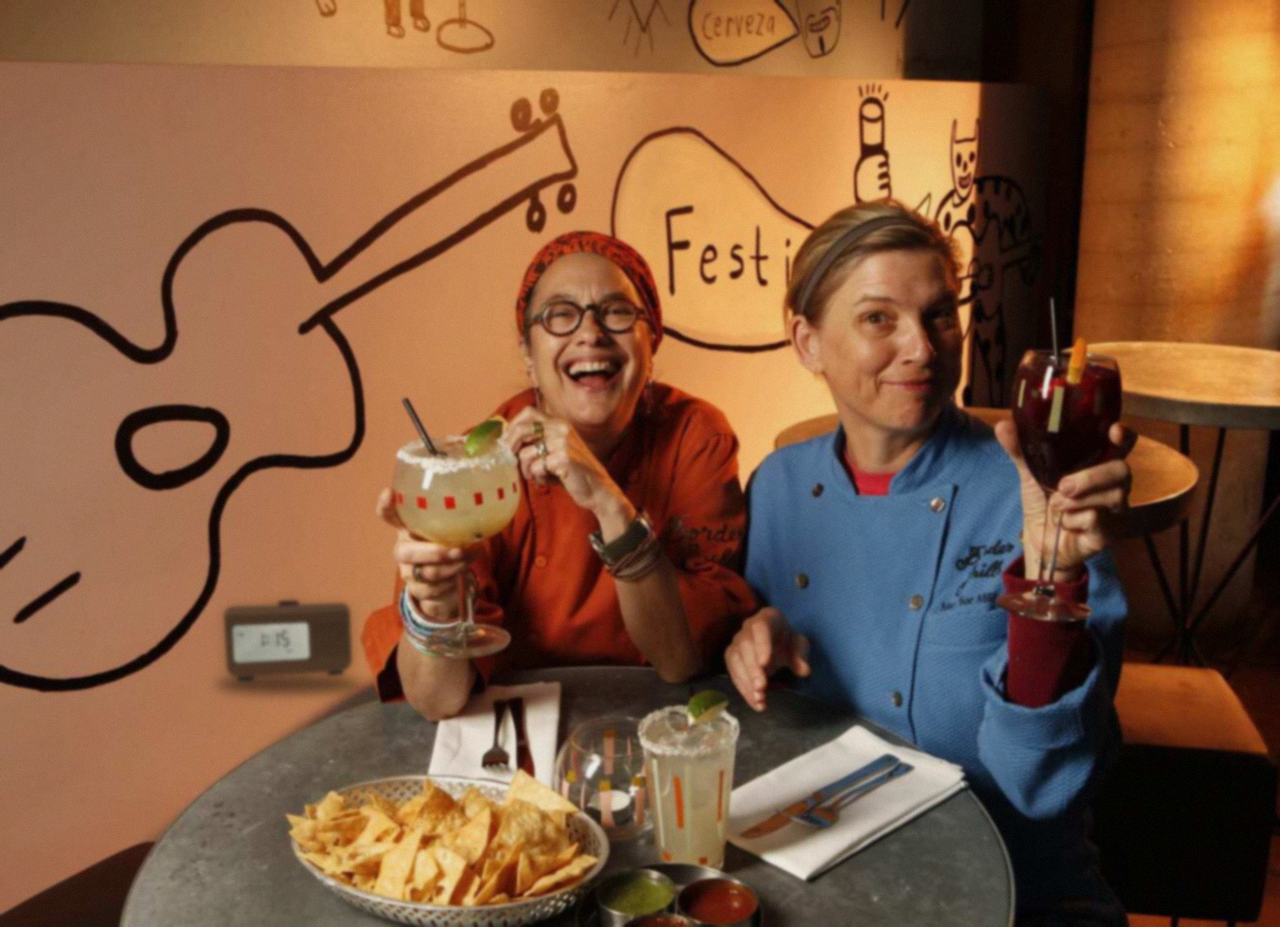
1h15
